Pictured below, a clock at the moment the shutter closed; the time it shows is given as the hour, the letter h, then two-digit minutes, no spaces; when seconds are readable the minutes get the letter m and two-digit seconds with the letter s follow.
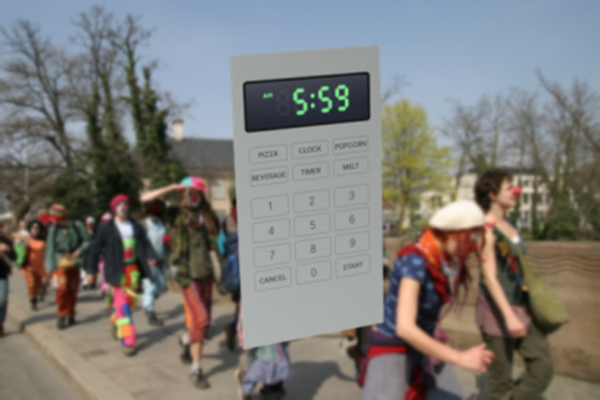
5h59
